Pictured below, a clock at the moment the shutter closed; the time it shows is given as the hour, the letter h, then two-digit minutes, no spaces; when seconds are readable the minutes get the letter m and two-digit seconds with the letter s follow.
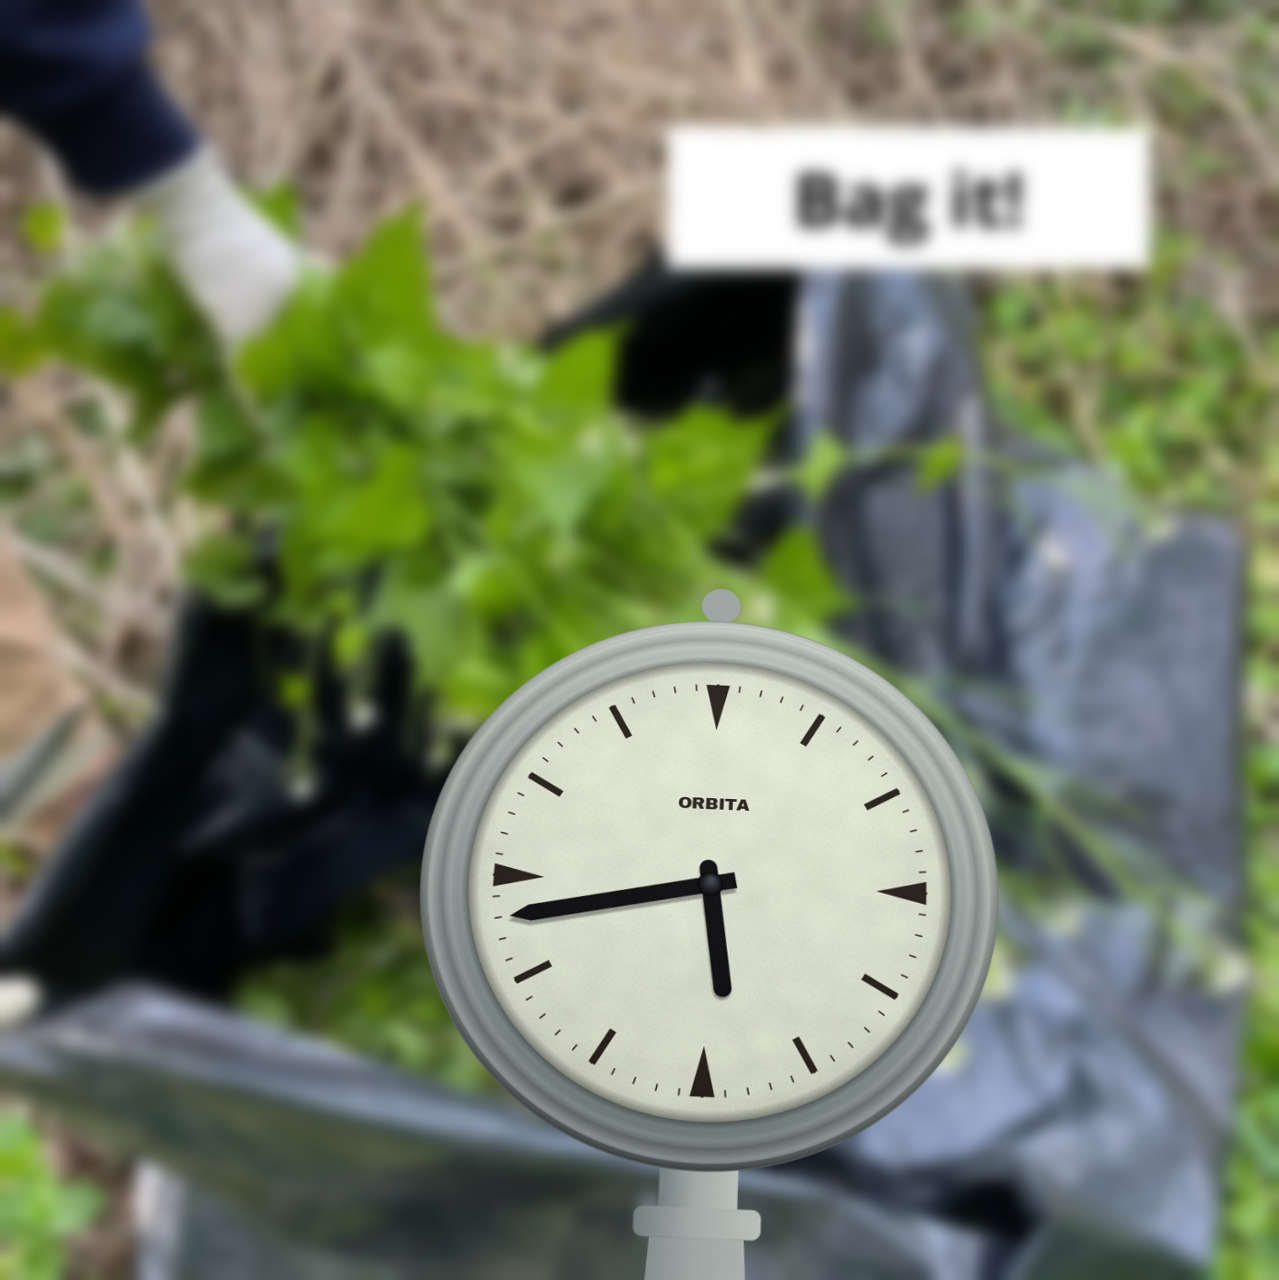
5h43
